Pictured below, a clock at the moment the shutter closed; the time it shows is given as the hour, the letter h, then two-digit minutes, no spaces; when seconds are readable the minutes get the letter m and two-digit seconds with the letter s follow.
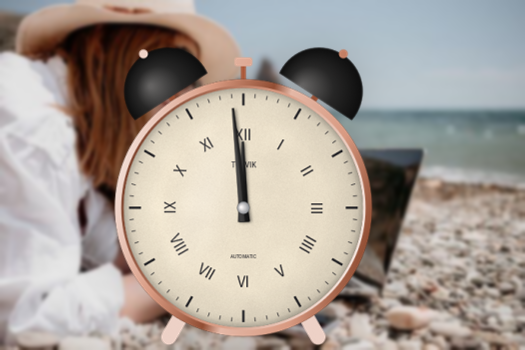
11h59
